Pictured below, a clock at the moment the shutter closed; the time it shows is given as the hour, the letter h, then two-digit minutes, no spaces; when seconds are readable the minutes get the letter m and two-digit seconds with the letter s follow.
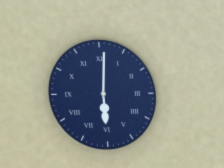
6h01
